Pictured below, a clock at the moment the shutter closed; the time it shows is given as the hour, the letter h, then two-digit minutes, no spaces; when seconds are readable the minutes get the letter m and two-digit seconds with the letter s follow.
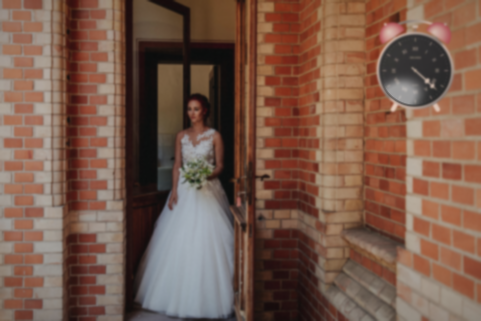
4h22
